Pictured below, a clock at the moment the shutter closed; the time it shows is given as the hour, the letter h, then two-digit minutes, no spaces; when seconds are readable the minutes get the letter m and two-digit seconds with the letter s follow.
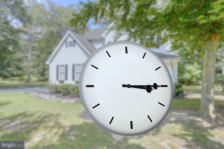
3h15
